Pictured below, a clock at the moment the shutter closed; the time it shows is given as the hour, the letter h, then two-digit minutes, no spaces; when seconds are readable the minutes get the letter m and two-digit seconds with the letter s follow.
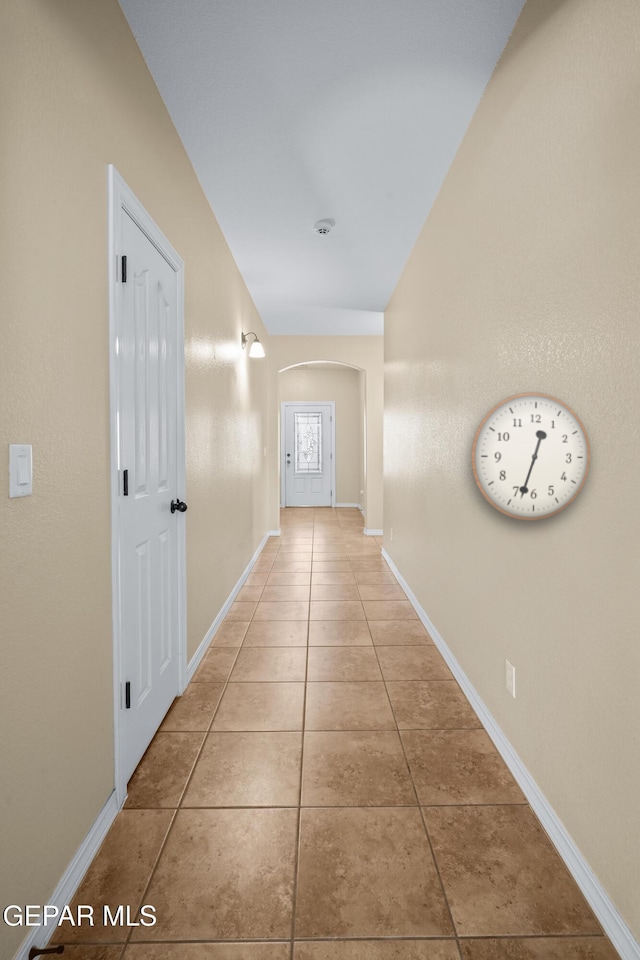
12h33
